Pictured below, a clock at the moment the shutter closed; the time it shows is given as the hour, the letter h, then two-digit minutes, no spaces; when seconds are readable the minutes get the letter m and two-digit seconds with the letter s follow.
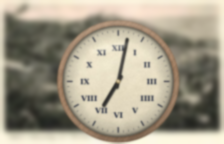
7h02
